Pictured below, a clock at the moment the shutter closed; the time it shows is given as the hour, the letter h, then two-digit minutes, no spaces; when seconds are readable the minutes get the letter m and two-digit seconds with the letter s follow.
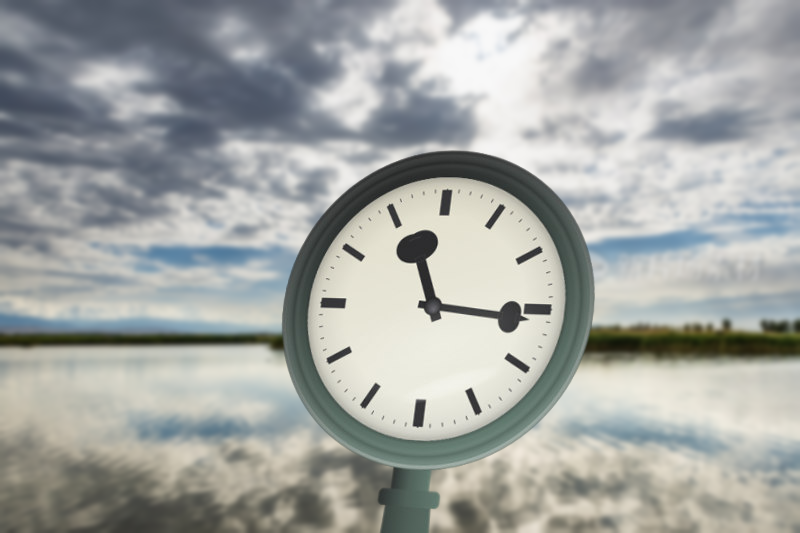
11h16
